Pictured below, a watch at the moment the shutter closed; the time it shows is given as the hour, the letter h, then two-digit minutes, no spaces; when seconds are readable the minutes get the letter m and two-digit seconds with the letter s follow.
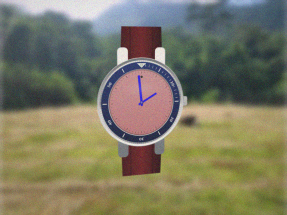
1h59
